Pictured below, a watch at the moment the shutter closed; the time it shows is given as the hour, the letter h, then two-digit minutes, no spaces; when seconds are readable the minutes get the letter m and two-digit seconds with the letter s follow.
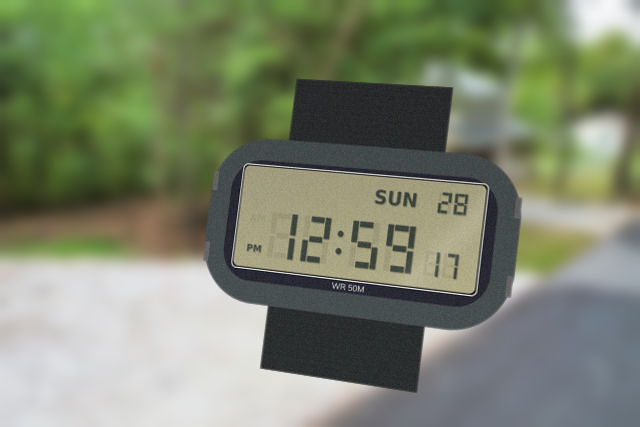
12h59m17s
